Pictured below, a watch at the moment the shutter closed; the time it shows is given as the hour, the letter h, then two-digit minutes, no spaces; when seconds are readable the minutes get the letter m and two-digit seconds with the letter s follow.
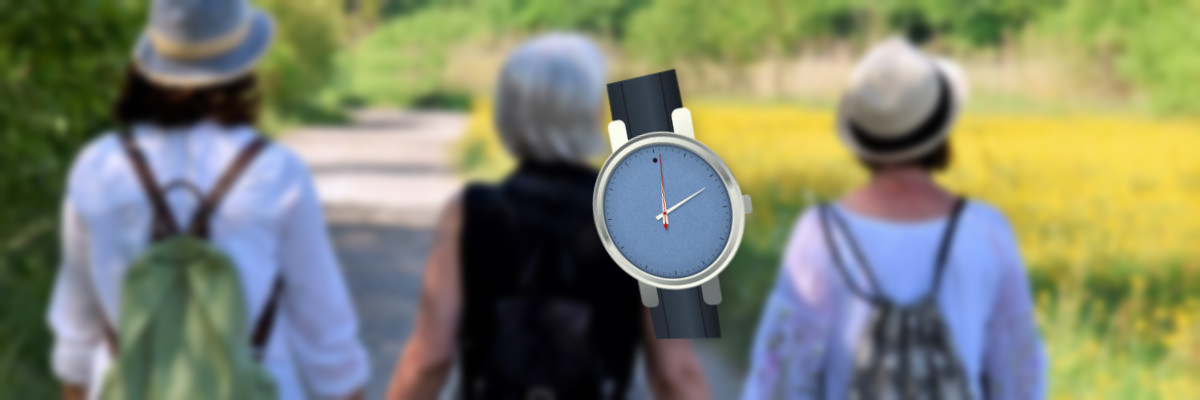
12h11m01s
